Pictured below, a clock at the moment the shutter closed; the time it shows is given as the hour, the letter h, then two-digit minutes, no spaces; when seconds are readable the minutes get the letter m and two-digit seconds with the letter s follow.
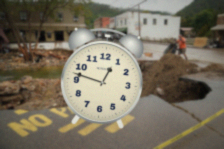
12h47
